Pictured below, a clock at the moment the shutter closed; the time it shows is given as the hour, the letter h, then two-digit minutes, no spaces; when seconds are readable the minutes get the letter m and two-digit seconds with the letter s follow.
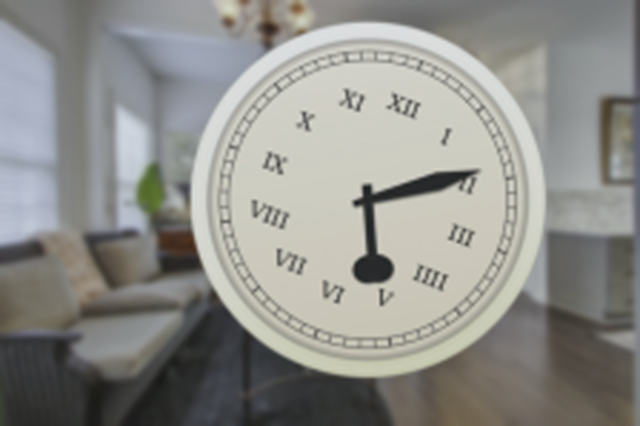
5h09
